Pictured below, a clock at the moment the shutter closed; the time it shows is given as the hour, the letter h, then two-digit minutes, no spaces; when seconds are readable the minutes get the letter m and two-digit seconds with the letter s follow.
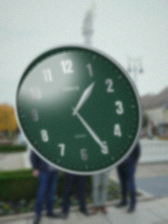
1h25
